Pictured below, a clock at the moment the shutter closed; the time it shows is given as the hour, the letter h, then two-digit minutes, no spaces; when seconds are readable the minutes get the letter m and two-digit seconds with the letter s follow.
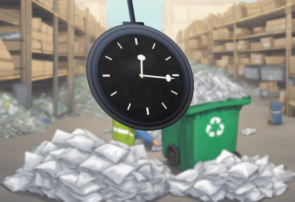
12h16
